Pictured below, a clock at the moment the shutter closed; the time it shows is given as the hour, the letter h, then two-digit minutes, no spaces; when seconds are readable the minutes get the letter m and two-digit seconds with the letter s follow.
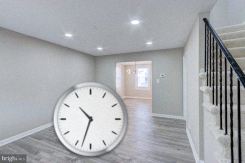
10h33
